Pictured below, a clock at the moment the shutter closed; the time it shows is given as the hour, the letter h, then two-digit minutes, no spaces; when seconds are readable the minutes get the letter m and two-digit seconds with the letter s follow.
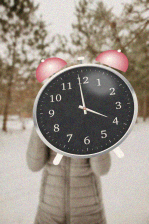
3h59
